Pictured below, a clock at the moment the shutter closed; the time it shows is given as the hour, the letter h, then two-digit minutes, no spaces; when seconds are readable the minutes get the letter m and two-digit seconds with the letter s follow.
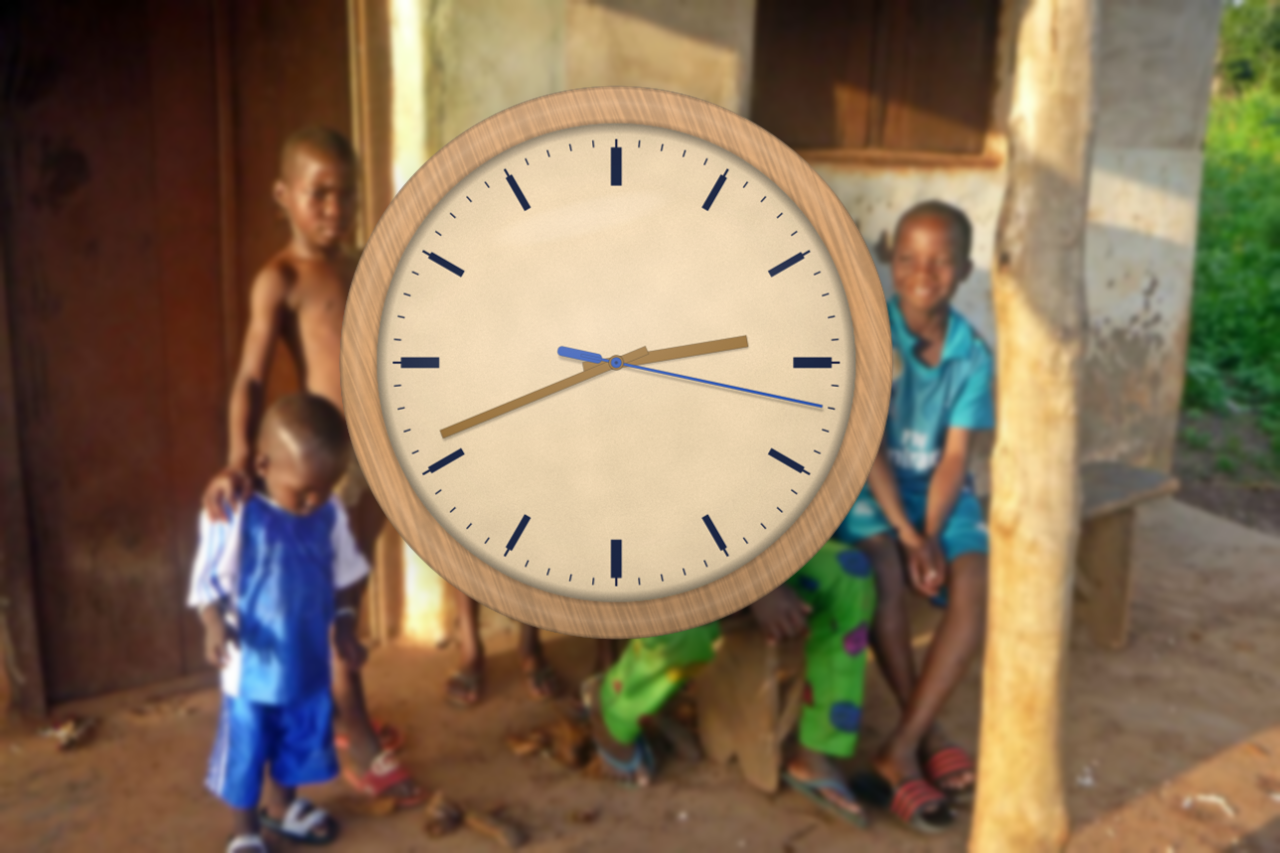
2h41m17s
